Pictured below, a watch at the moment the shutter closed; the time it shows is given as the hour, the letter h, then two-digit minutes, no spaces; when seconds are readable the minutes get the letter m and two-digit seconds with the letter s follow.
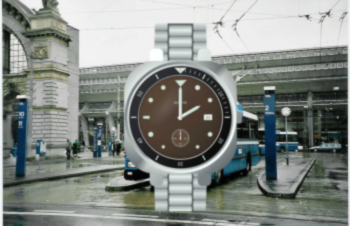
2h00
